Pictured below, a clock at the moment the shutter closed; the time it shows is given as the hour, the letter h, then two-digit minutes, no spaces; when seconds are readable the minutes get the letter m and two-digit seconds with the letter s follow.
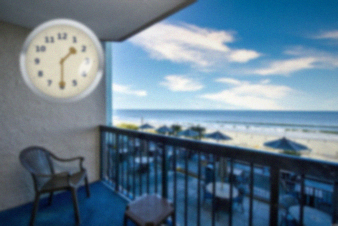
1h30
